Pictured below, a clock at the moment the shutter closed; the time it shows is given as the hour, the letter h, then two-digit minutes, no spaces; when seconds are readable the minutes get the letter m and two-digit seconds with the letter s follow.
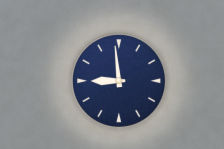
8h59
